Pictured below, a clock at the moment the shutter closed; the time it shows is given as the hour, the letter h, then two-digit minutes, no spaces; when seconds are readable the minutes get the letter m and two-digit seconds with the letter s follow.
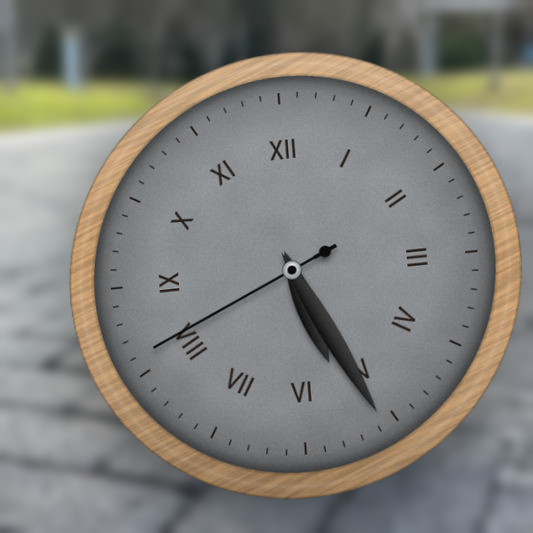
5h25m41s
